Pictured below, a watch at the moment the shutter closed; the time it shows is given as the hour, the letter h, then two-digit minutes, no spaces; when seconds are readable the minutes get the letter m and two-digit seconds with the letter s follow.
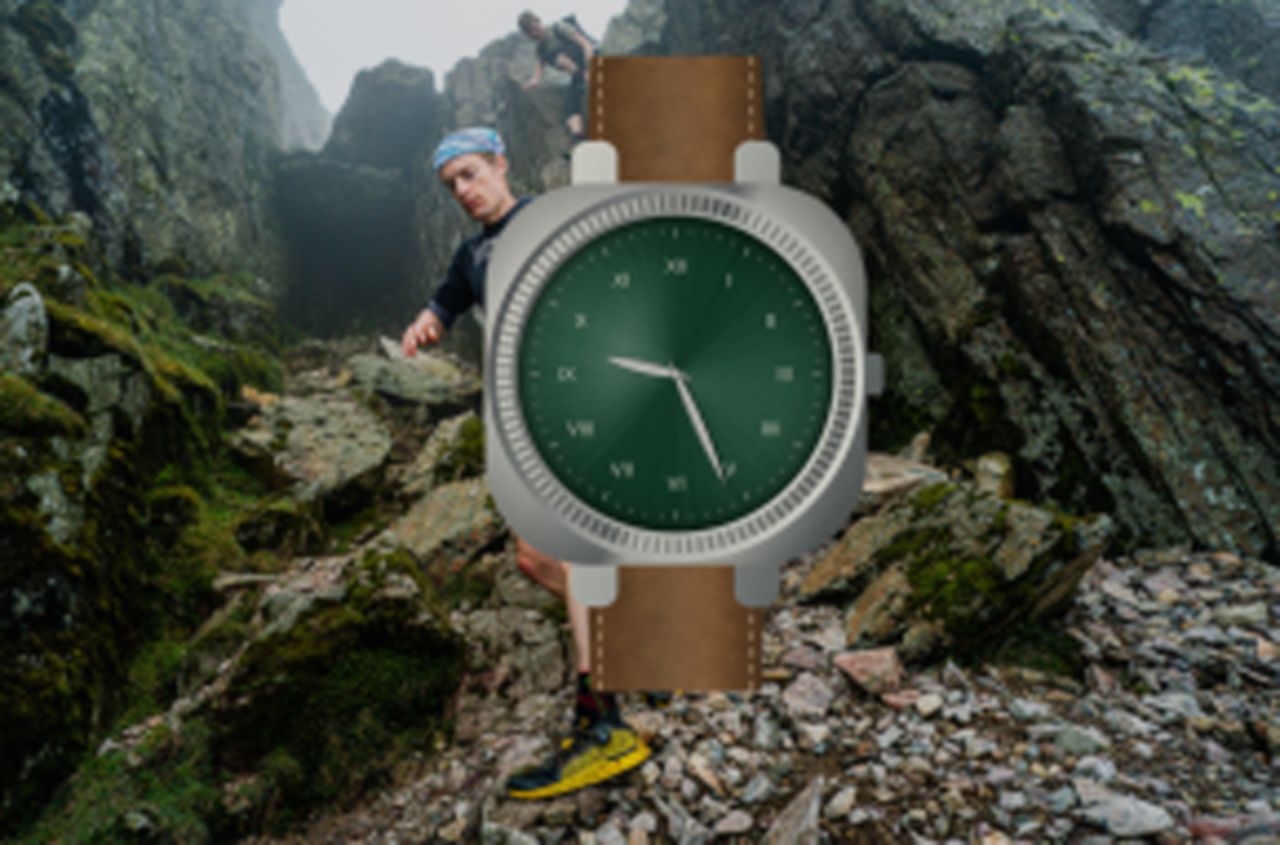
9h26
